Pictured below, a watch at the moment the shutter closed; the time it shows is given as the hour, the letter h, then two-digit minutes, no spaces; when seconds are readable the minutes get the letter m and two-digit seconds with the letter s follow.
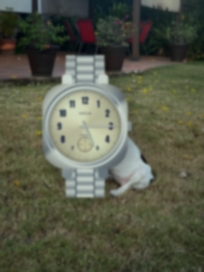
5h15
